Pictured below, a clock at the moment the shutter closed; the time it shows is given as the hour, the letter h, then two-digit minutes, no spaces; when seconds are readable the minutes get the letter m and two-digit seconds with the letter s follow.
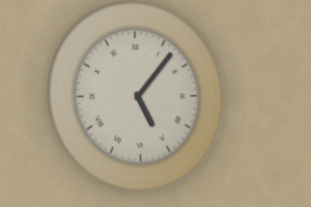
5h07
